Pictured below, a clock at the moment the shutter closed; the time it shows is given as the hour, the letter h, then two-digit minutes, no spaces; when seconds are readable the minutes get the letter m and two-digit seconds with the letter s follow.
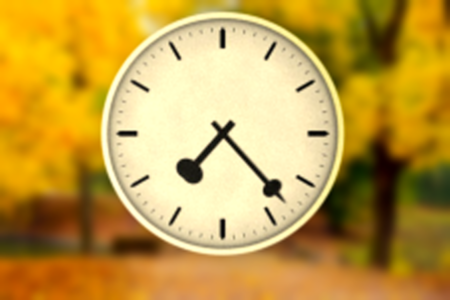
7h23
